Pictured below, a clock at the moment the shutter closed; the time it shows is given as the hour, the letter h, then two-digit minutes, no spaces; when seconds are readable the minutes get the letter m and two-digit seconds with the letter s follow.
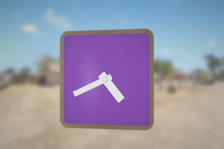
4h41
